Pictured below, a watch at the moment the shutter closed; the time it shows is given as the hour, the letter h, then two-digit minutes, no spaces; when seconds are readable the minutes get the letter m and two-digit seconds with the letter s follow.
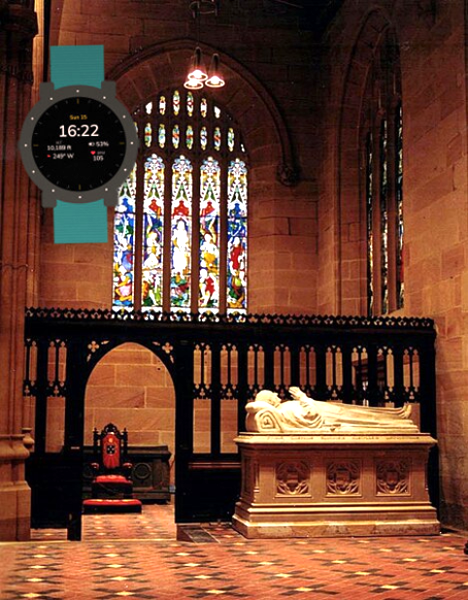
16h22
